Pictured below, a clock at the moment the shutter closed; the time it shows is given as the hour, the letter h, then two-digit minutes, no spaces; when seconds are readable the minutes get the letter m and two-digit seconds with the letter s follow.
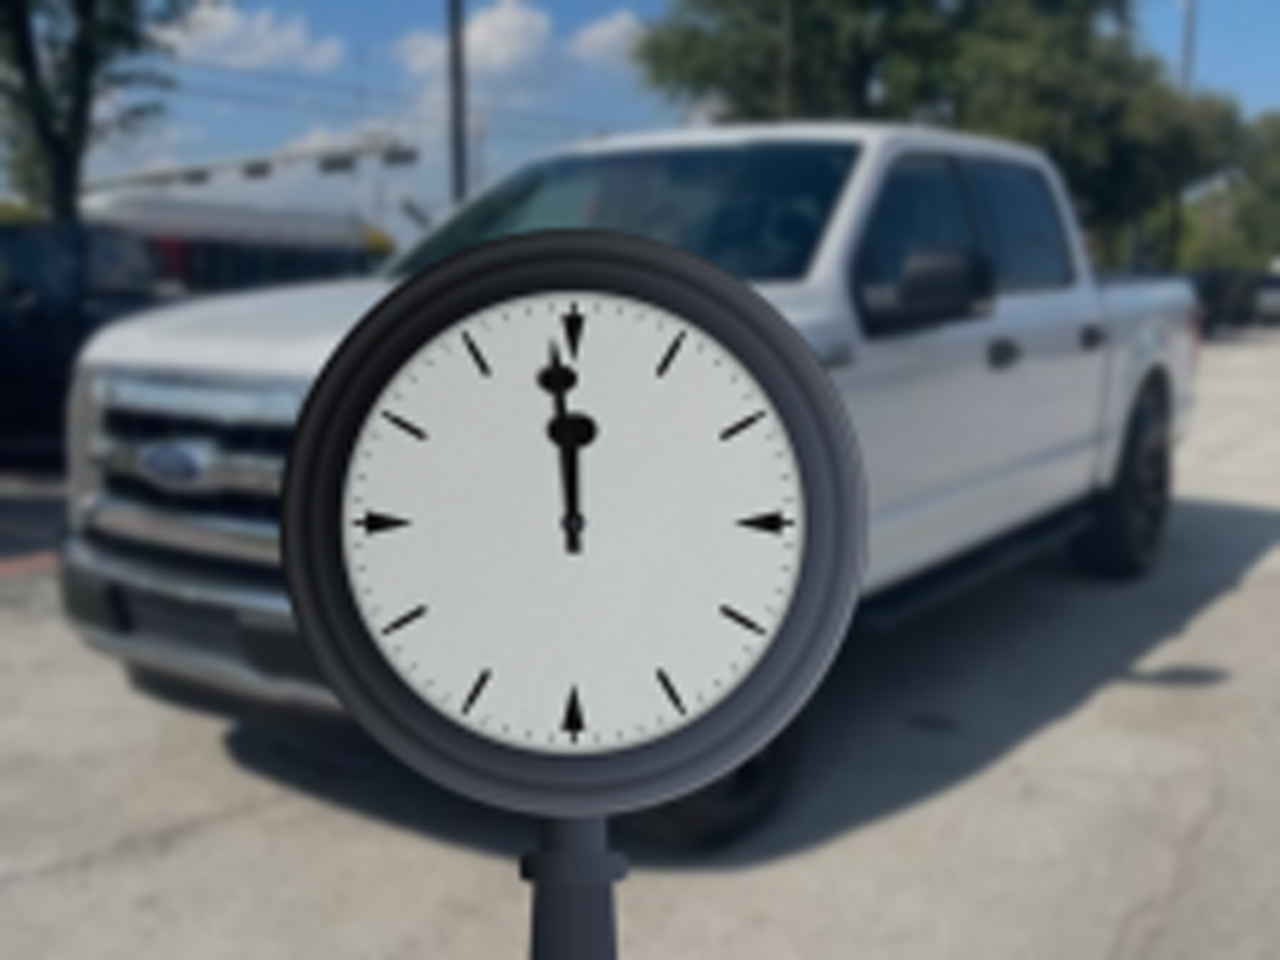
11h59
